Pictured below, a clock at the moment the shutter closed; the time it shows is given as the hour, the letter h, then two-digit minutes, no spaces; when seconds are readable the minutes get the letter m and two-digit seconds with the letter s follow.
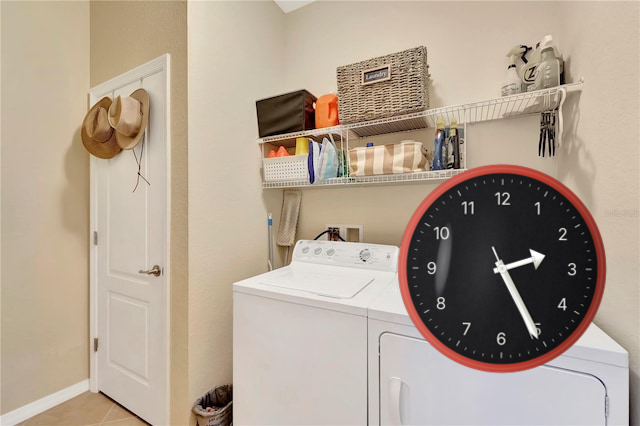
2h25m26s
